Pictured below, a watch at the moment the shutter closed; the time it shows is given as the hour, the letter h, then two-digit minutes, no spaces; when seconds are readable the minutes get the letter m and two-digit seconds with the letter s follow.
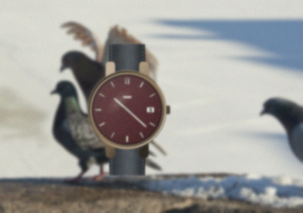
10h22
